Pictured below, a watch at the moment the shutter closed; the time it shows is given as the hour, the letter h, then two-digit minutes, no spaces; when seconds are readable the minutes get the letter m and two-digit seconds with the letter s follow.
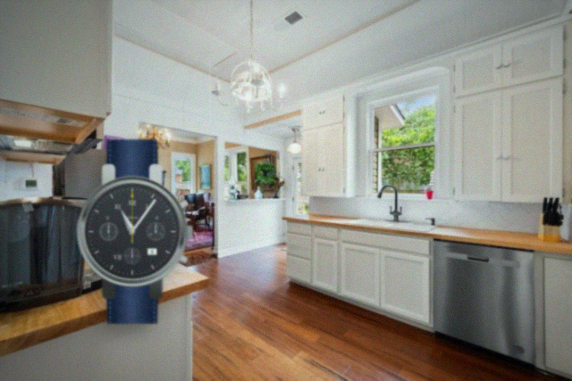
11h06
